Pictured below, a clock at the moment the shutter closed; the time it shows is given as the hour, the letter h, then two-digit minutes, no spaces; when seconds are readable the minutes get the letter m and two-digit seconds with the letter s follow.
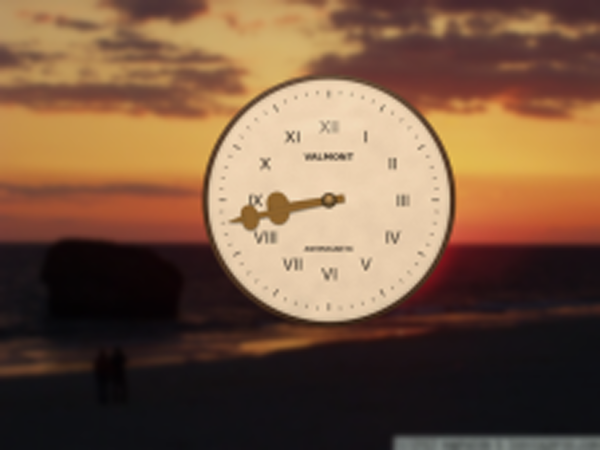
8h43
